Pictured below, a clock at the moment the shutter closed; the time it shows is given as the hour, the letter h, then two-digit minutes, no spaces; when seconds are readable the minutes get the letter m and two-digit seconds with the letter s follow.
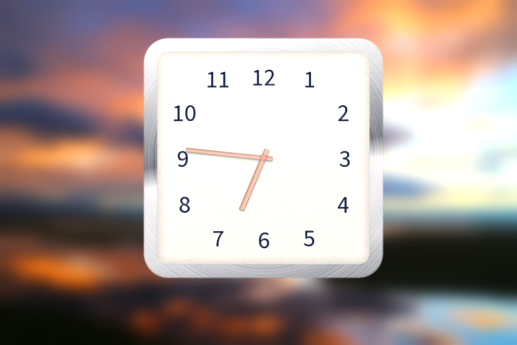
6h46
